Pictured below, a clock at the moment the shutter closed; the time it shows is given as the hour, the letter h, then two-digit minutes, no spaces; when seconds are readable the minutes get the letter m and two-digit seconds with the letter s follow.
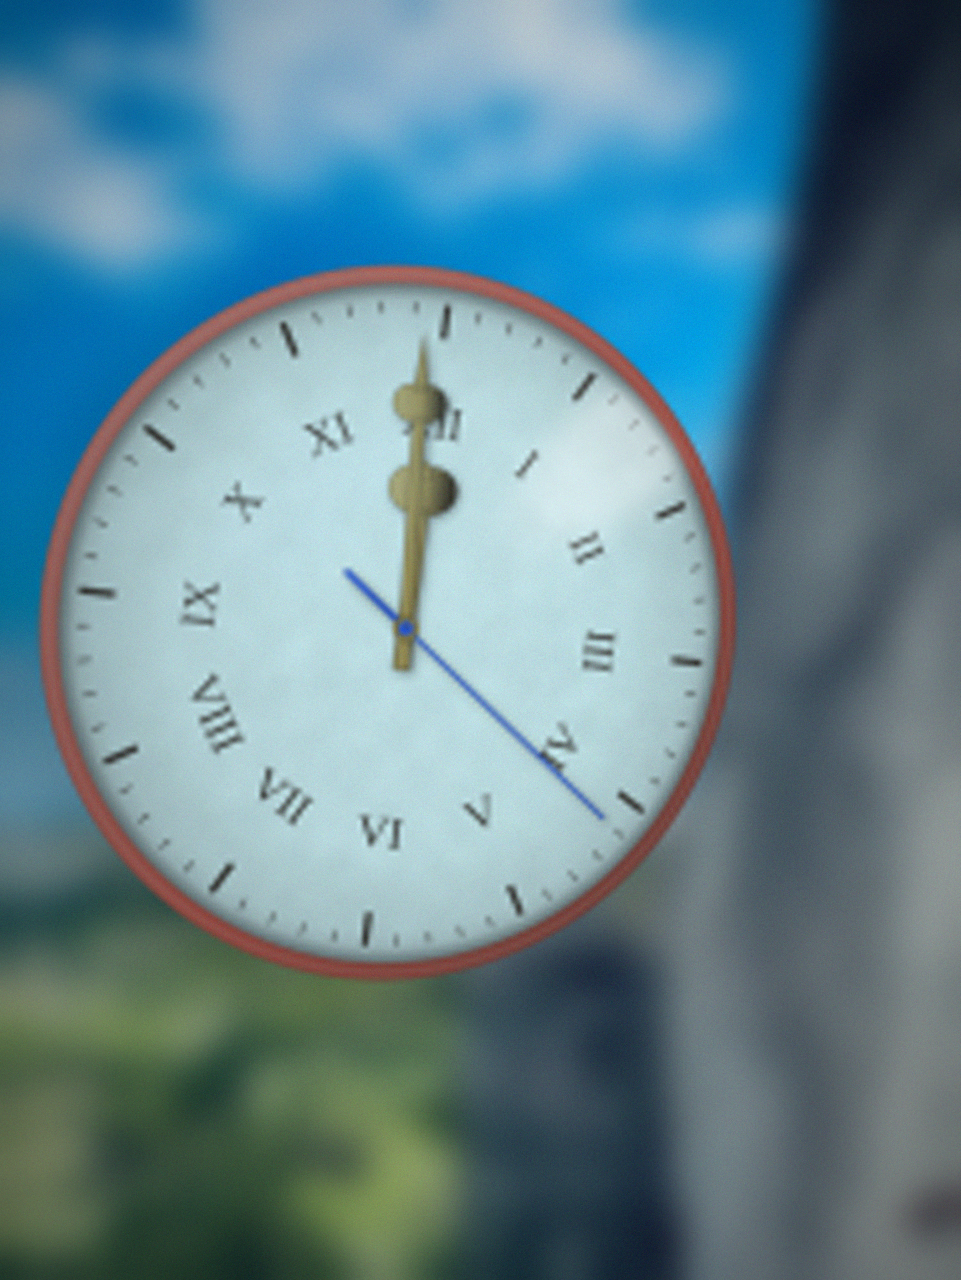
11h59m21s
